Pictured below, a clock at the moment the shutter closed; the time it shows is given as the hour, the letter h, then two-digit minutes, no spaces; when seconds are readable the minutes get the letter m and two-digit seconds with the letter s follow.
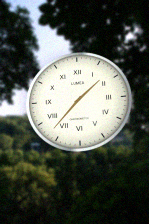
1h37
